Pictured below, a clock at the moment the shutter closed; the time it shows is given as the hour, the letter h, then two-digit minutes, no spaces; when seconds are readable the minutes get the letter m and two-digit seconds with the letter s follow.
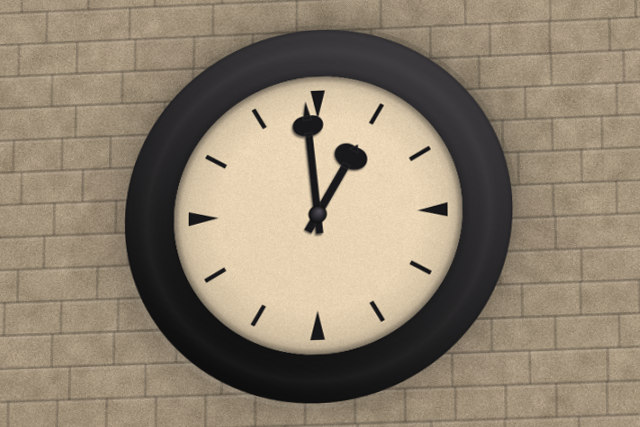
12h59
